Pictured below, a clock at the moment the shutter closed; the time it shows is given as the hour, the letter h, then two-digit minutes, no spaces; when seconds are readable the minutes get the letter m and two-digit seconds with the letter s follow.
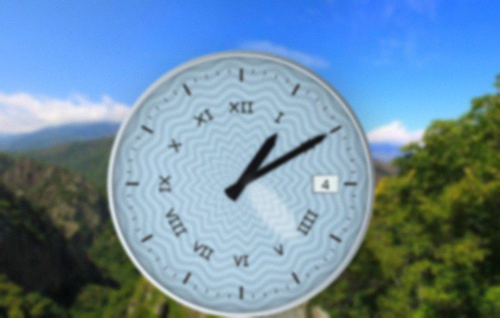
1h10
